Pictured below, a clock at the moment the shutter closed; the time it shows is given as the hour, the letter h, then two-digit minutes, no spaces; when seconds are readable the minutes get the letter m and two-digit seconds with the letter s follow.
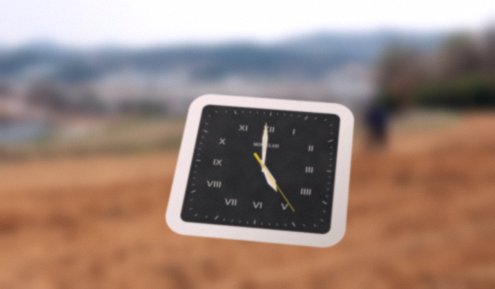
4h59m24s
